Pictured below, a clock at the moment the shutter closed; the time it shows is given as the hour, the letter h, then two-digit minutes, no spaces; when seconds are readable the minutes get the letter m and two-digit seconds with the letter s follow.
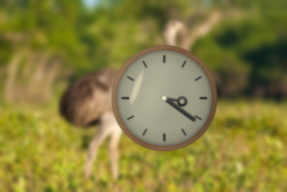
3h21
